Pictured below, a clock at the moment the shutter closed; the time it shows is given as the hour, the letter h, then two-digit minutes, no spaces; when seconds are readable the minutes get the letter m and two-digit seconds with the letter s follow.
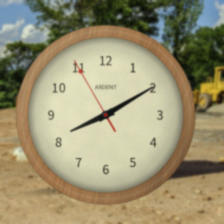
8h09m55s
